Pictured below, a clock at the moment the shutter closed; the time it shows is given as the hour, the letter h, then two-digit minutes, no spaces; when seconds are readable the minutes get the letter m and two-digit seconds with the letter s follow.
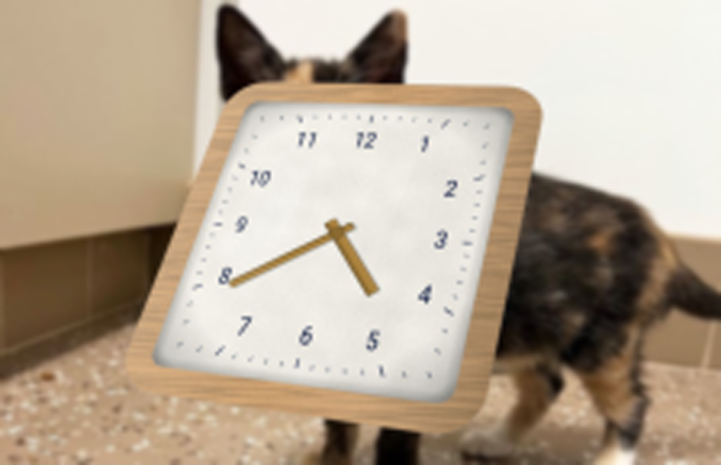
4h39
